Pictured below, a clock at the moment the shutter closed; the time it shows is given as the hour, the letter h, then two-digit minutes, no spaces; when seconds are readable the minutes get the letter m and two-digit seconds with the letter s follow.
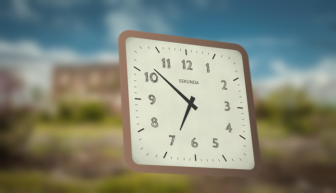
6h52
